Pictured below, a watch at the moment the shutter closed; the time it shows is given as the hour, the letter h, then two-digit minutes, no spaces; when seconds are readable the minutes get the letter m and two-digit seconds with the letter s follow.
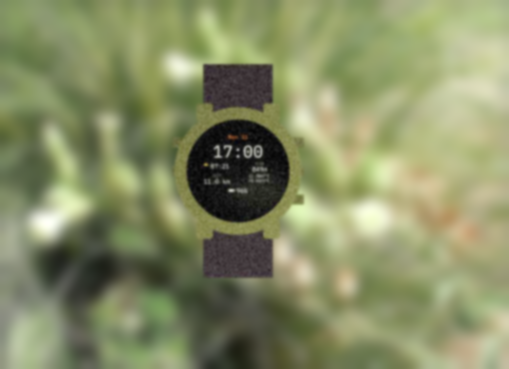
17h00
